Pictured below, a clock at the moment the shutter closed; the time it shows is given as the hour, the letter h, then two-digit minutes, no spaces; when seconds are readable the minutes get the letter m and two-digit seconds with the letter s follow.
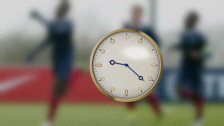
9h22
